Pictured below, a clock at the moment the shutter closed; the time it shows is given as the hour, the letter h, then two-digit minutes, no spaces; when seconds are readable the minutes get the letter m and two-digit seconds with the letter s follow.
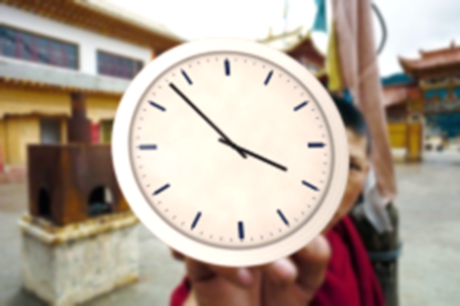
3h53
